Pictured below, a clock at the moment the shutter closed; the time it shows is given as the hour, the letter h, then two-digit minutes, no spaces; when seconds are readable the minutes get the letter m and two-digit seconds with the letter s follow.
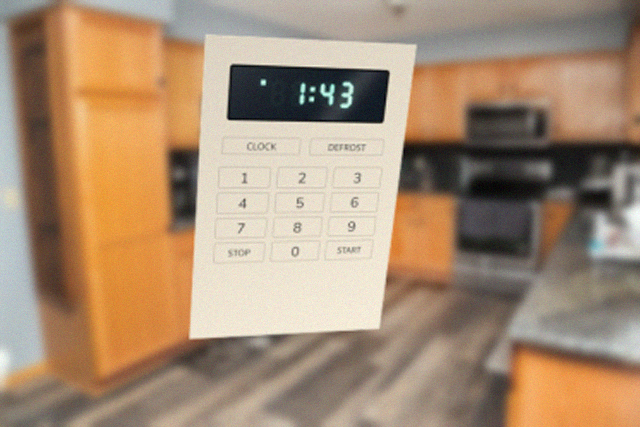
1h43
